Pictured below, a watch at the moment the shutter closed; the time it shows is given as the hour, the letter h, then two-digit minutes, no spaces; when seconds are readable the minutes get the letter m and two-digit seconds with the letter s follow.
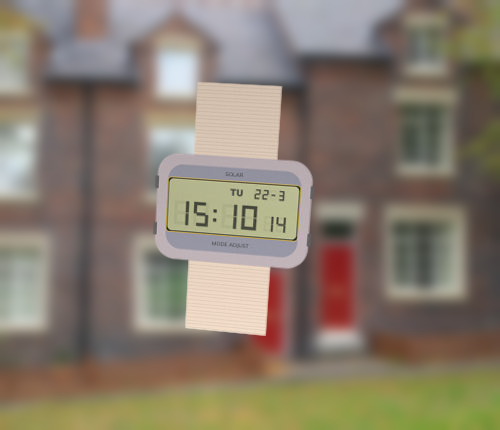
15h10m14s
